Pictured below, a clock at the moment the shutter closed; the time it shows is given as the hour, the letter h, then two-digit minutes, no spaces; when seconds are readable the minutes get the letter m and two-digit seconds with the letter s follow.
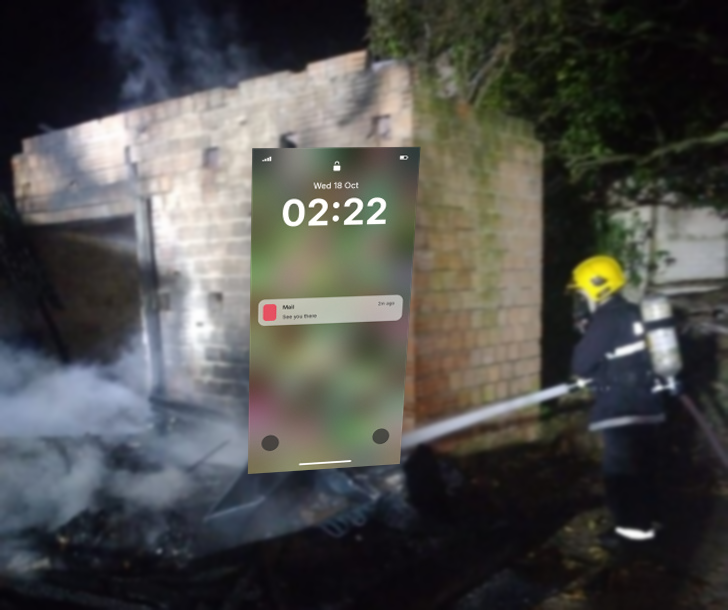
2h22
